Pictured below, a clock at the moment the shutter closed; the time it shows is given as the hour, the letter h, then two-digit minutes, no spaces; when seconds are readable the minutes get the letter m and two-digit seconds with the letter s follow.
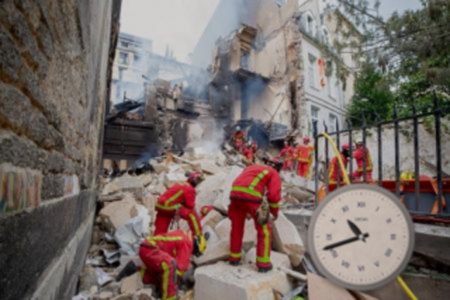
10h42
